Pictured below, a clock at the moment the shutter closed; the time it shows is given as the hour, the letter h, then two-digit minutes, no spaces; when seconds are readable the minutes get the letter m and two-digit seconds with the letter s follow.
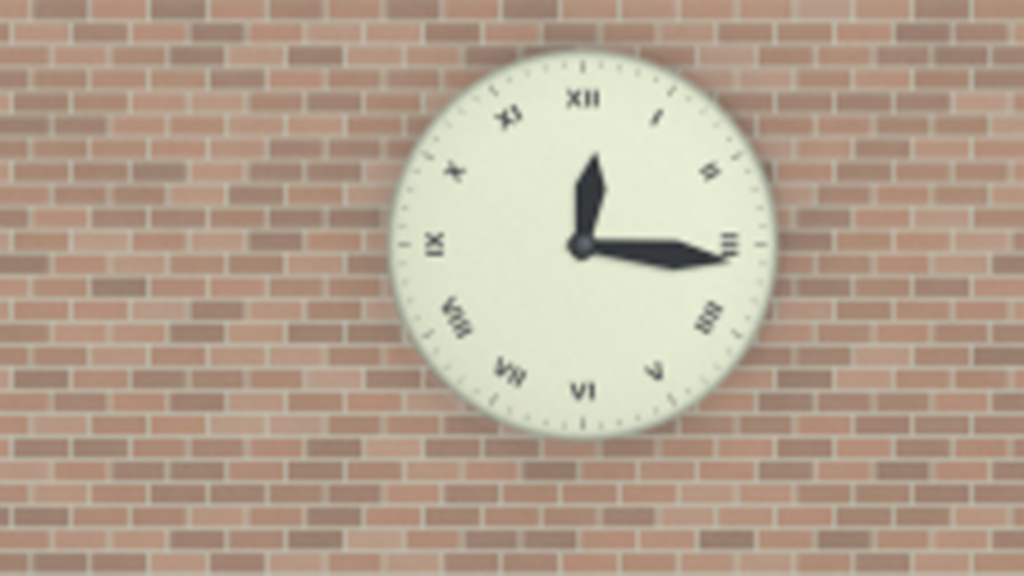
12h16
